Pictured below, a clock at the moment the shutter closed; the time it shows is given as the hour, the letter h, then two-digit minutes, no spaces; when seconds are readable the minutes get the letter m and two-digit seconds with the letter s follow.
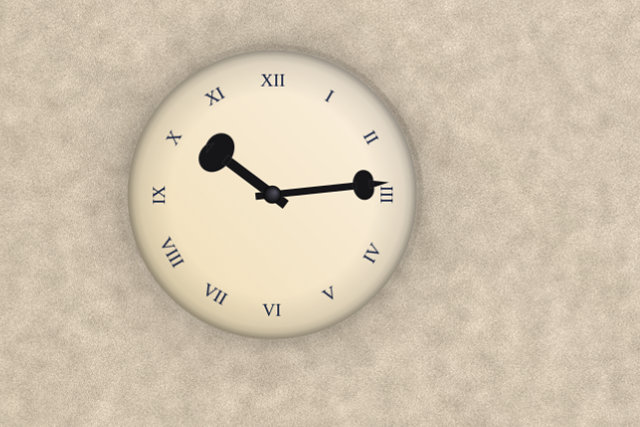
10h14
